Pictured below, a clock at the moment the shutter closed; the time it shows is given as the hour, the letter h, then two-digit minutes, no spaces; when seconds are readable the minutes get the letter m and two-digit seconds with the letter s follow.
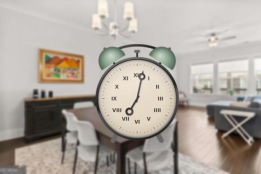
7h02
